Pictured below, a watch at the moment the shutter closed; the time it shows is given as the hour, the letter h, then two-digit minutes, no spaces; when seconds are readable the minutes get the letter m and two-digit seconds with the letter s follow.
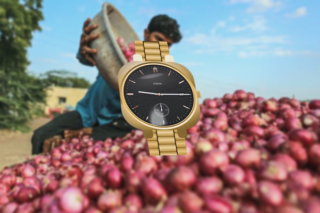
9h15
